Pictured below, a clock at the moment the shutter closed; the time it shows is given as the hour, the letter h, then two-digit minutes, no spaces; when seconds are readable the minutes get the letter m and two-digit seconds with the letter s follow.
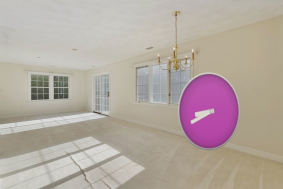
8h41
